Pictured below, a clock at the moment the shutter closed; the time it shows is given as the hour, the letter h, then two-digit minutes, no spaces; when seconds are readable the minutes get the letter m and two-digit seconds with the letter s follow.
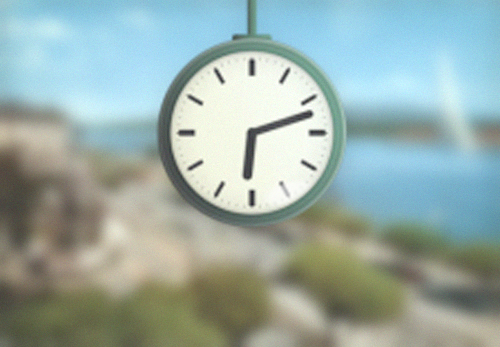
6h12
